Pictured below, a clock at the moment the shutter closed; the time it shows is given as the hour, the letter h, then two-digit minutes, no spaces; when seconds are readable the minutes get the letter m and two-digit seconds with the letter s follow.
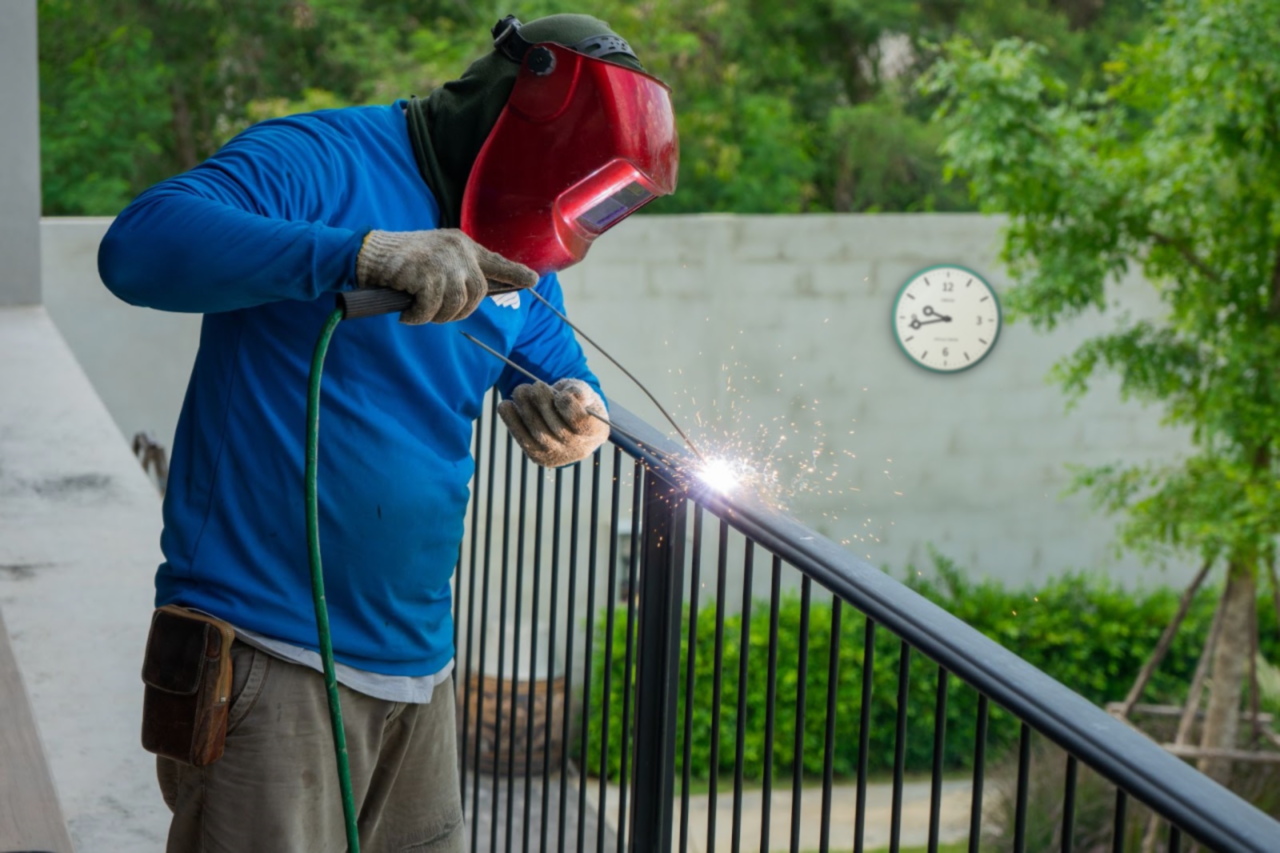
9h43
